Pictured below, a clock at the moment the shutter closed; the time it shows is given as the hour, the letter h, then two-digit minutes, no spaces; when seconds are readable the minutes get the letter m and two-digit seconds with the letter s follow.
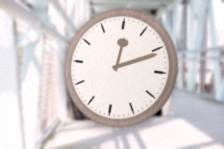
12h11
